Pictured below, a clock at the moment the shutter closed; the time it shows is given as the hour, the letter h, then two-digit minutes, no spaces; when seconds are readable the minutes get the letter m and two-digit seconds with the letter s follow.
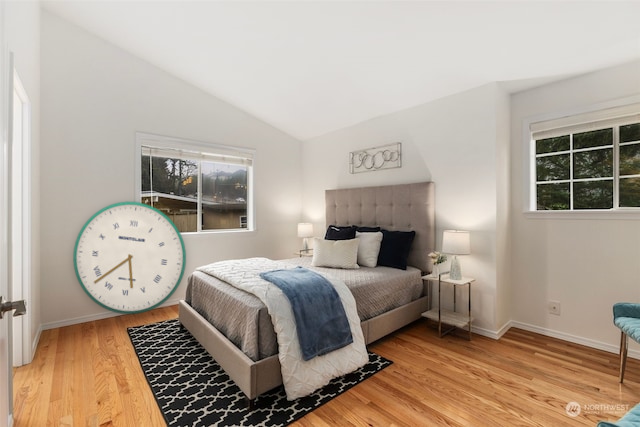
5h38
